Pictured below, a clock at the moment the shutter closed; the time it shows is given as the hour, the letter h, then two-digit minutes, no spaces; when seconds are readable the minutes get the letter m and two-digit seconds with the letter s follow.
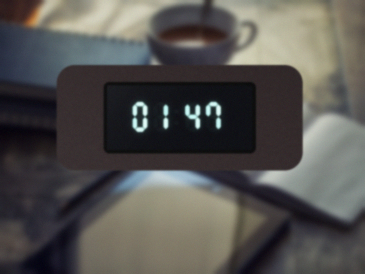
1h47
